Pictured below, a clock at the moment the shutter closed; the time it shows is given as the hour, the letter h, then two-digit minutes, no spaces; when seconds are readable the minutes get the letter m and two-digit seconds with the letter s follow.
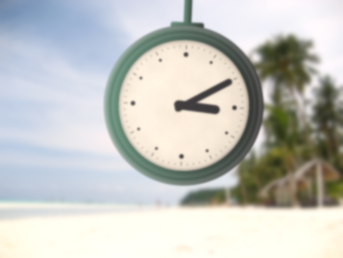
3h10
